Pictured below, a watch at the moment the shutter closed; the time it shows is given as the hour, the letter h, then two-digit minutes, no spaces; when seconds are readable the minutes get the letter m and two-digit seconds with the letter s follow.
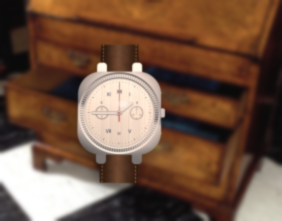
1h45
